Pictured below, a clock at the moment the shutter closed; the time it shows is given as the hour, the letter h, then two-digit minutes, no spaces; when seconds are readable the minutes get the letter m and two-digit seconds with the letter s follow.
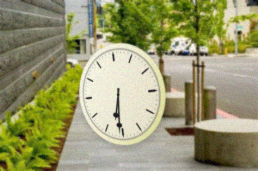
6h31
